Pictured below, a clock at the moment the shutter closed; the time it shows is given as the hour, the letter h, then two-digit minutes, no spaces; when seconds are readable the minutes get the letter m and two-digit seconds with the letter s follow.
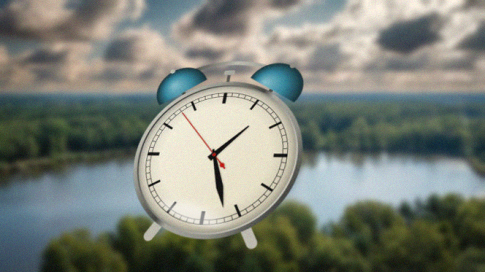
1h26m53s
